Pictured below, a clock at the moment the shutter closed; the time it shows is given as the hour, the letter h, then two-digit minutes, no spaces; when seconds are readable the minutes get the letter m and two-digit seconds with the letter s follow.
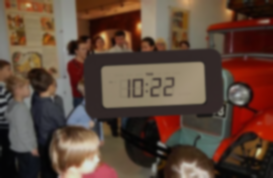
10h22
